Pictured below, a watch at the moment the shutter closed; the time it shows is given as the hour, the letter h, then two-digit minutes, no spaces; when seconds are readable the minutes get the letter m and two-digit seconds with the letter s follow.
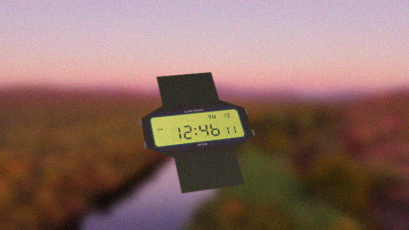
12h46m11s
